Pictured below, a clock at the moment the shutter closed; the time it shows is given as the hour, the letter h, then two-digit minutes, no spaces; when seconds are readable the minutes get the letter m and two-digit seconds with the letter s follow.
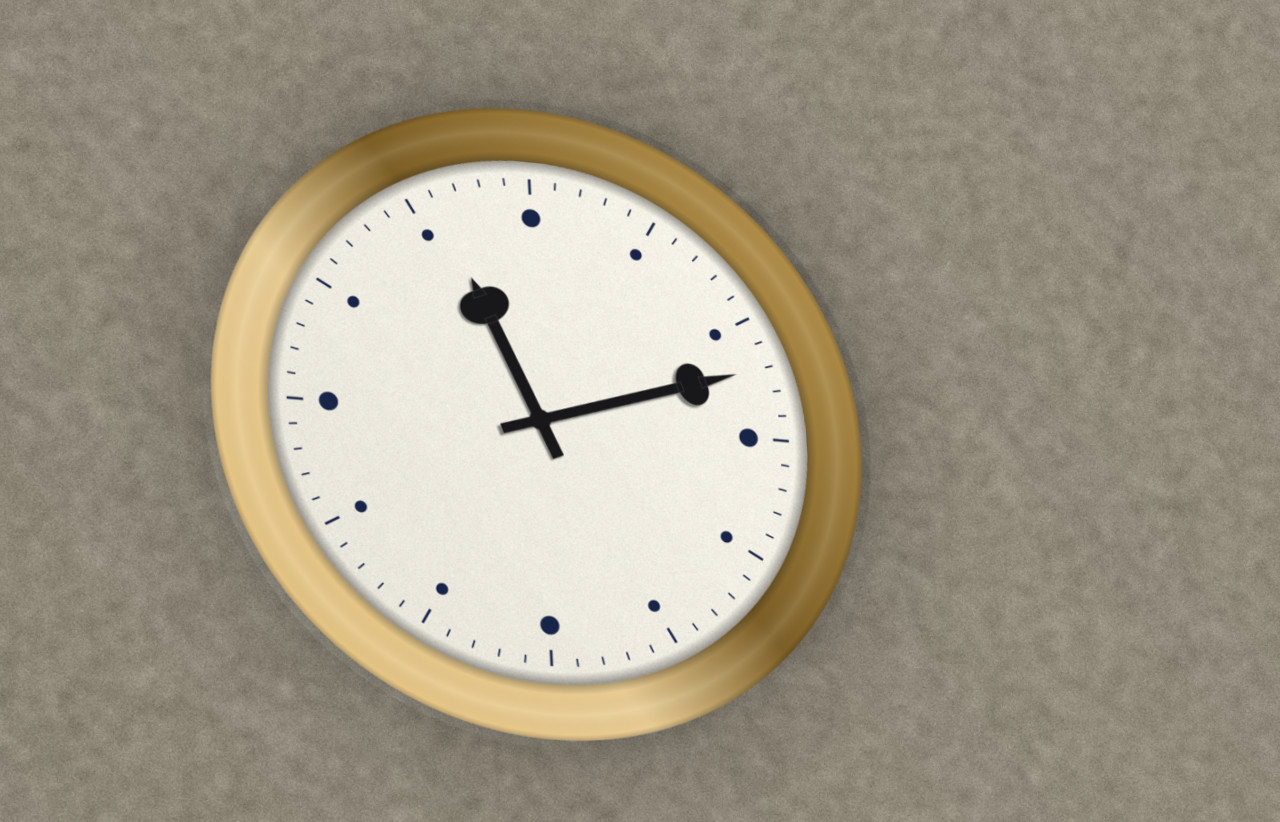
11h12
